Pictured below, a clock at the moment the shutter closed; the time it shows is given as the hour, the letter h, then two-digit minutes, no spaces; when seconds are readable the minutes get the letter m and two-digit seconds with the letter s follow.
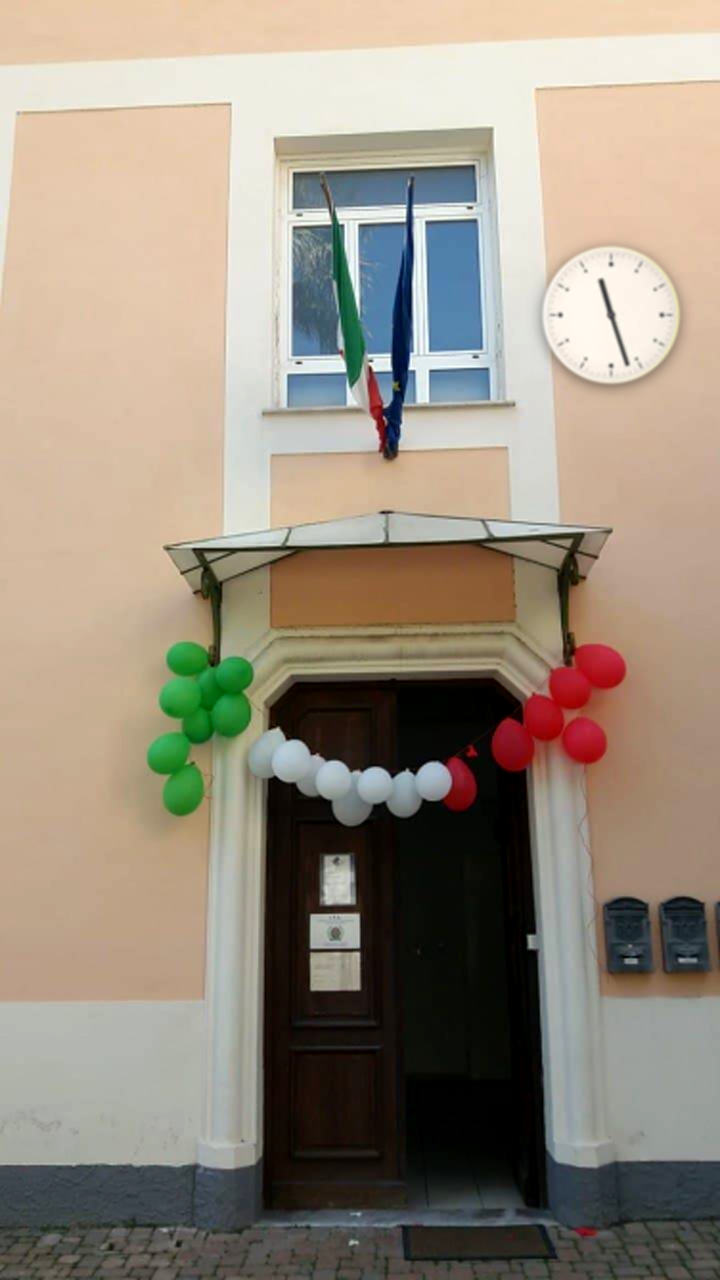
11h27
